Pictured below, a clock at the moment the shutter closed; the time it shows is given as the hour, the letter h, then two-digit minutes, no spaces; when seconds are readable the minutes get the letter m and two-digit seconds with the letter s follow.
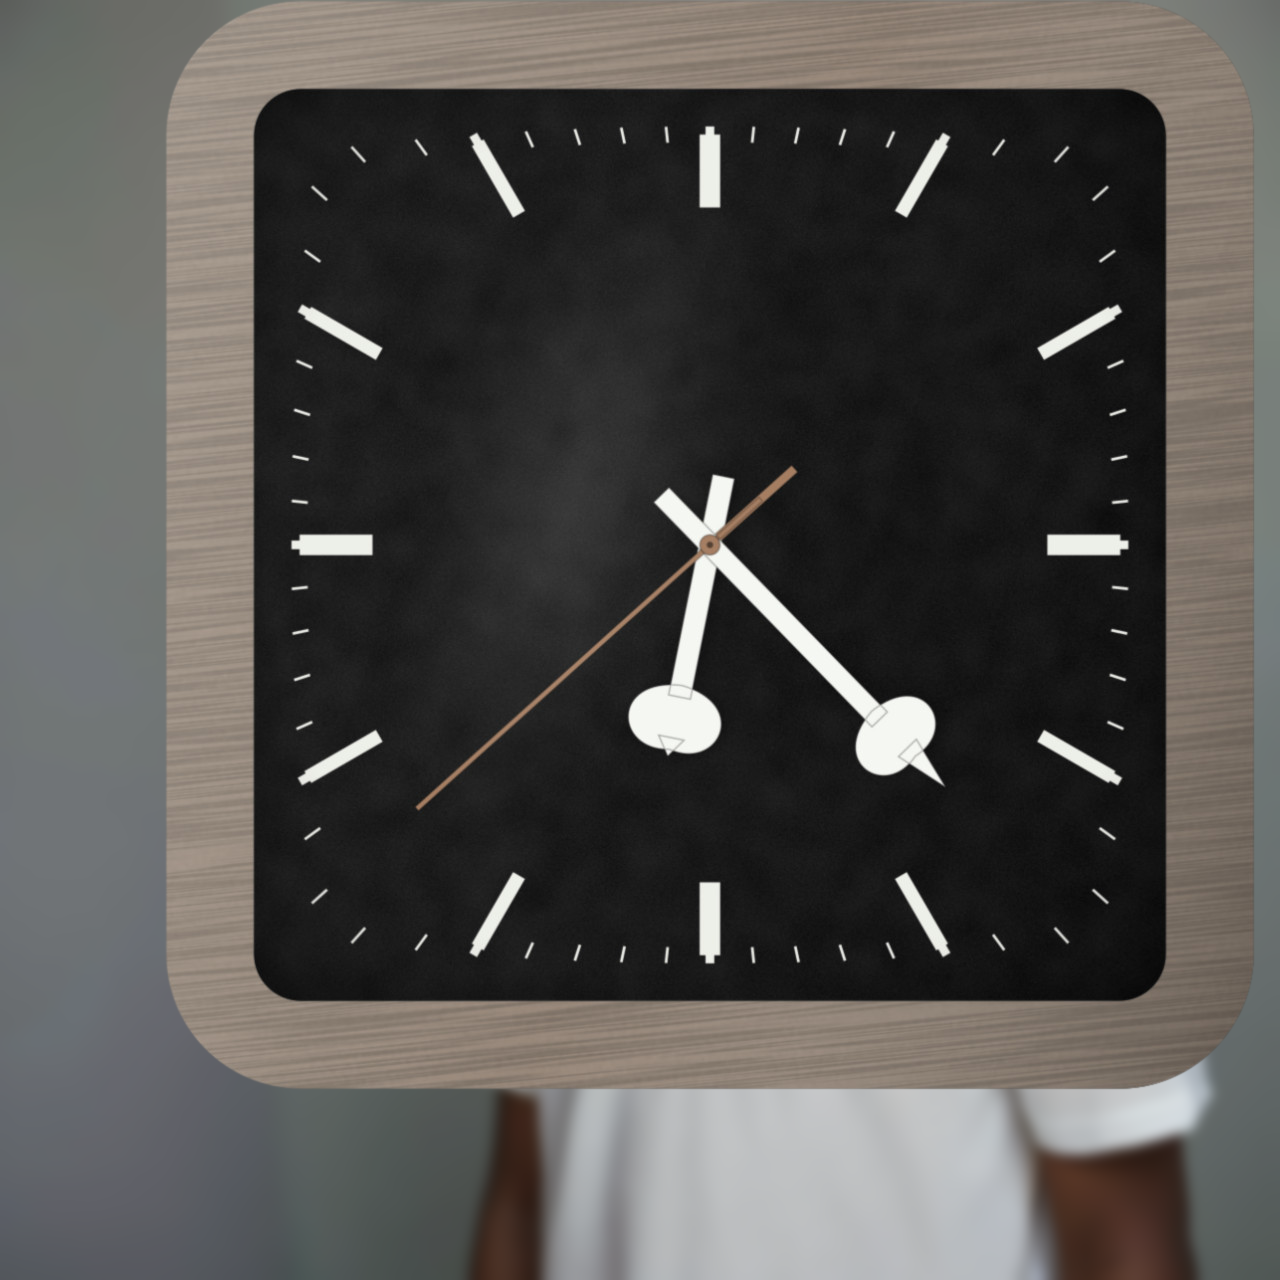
6h22m38s
